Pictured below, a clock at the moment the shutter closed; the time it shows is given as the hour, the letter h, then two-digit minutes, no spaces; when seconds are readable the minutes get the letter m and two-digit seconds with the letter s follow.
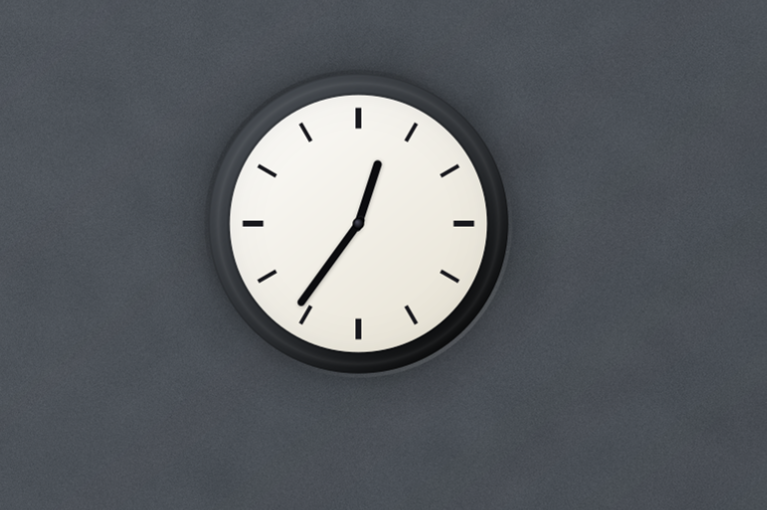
12h36
